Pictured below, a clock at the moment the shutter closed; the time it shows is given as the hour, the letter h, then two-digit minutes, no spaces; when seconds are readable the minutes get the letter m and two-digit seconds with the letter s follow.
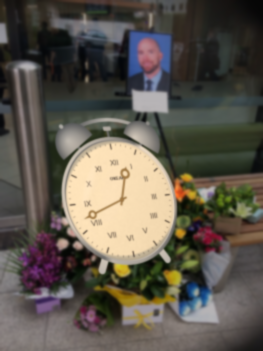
12h42
